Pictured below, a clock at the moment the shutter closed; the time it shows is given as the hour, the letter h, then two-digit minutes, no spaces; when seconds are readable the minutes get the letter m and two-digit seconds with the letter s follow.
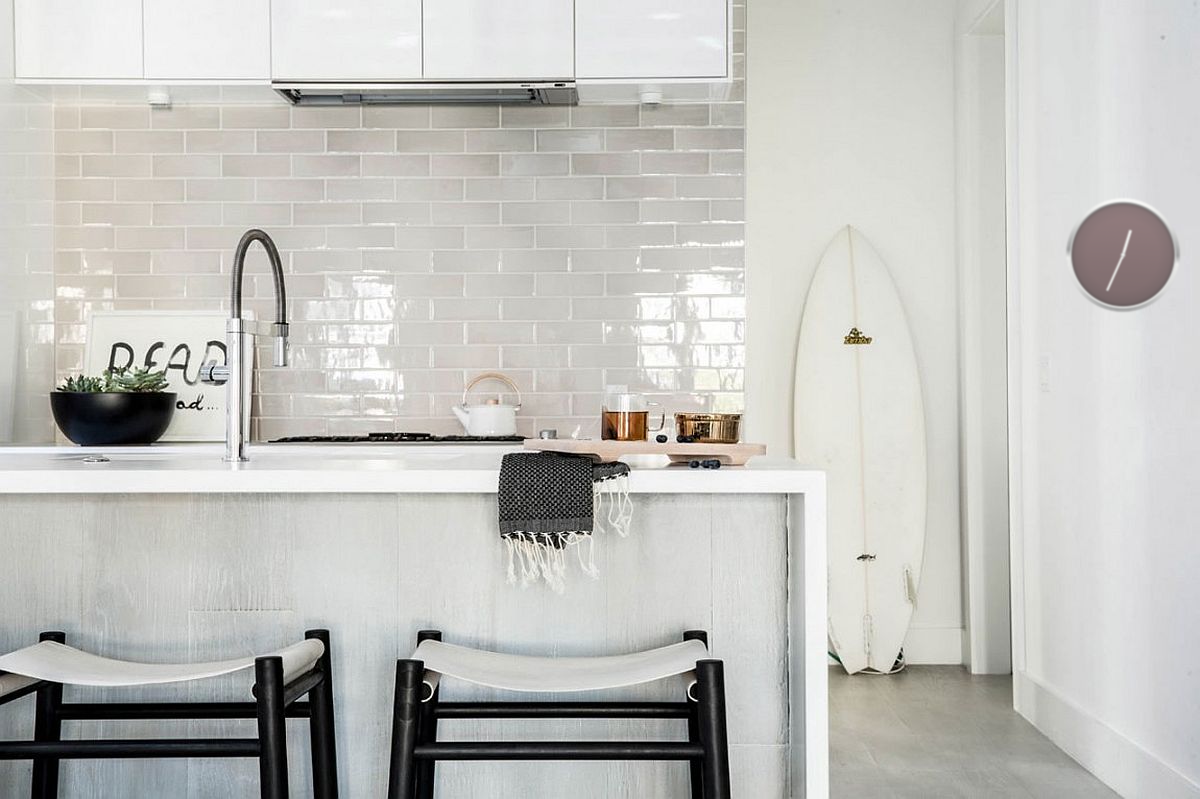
12h34
